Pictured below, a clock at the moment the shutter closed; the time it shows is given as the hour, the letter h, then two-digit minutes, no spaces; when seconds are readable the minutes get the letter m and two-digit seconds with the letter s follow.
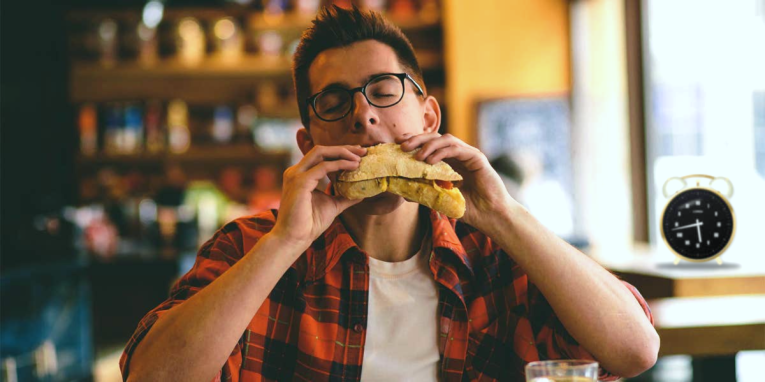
5h43
